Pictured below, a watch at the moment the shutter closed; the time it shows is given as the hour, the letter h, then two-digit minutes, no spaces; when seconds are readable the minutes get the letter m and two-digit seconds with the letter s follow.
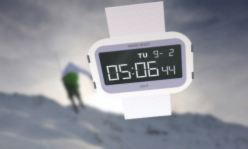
5h06m44s
